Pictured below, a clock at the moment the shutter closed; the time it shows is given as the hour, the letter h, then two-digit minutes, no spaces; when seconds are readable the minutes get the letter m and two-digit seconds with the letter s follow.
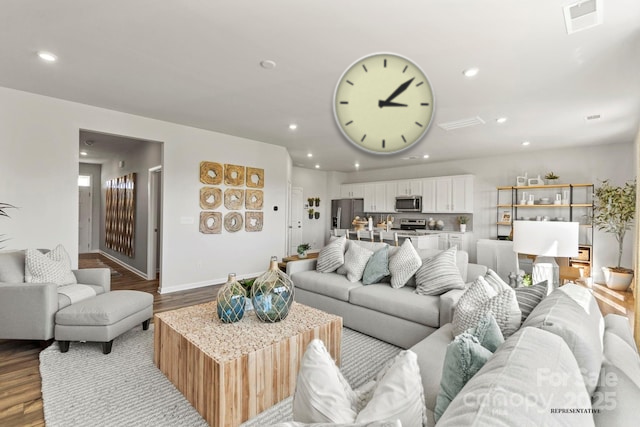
3h08
